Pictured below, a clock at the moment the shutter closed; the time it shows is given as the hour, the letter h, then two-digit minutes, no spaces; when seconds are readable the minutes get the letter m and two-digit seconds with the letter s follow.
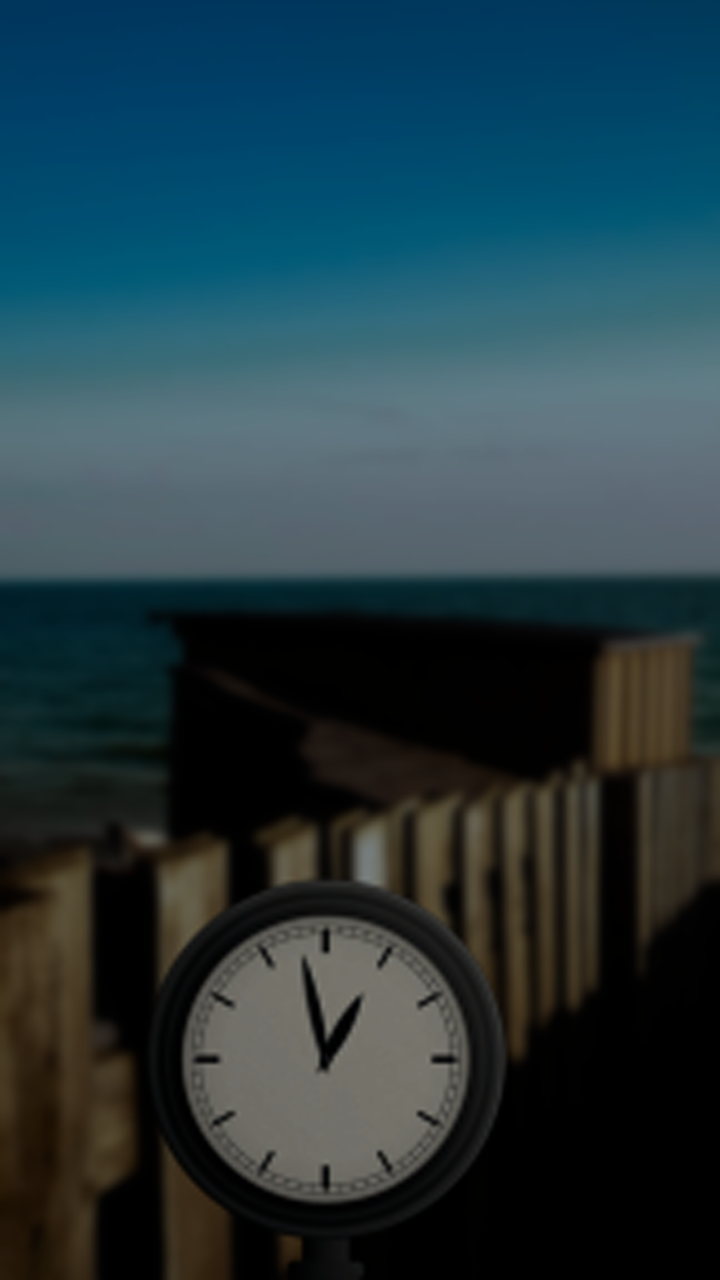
12h58
